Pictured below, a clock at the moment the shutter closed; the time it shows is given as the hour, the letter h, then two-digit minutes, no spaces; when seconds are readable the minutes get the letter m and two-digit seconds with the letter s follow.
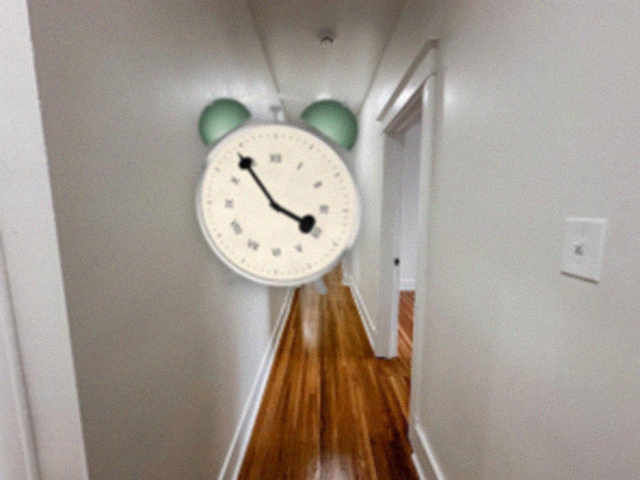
3h54
